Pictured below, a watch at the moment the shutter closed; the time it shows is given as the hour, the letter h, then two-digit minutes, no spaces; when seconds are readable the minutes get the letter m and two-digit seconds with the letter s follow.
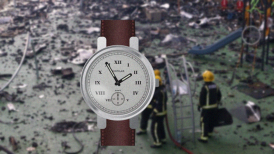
1h55
